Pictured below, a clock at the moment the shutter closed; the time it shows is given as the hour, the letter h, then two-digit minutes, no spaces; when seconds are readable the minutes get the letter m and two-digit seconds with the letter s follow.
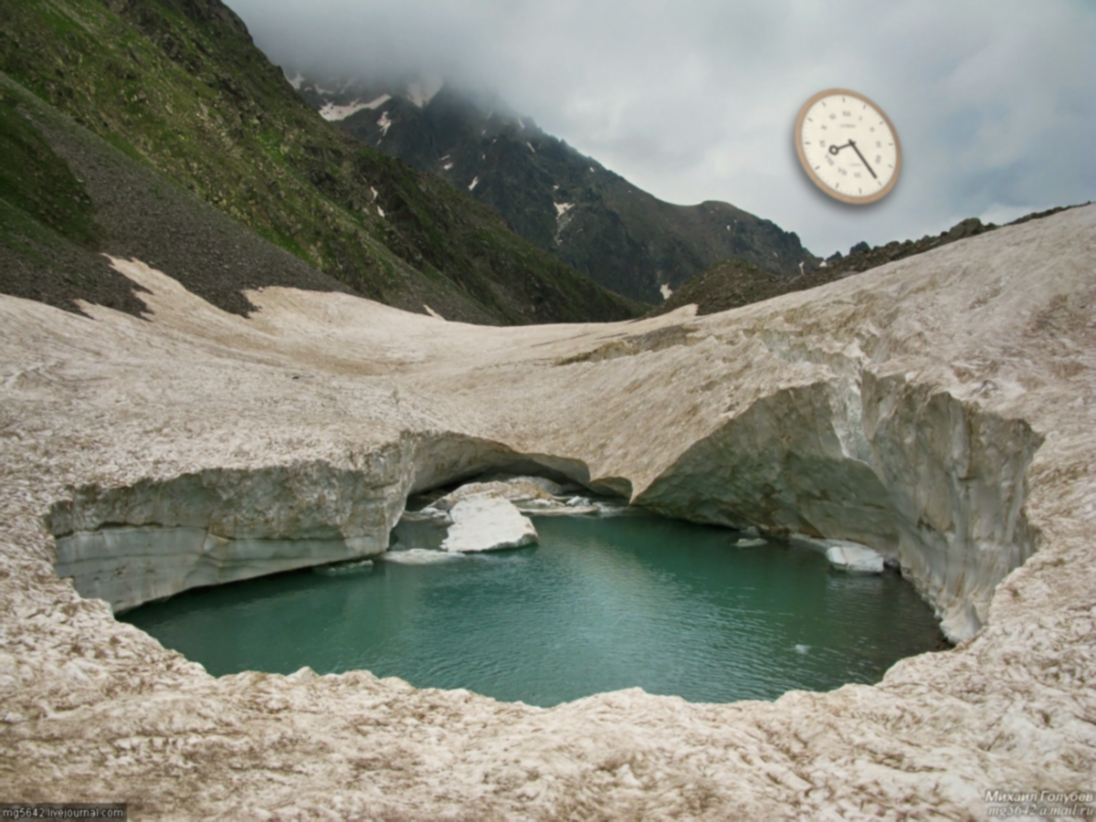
8h25
